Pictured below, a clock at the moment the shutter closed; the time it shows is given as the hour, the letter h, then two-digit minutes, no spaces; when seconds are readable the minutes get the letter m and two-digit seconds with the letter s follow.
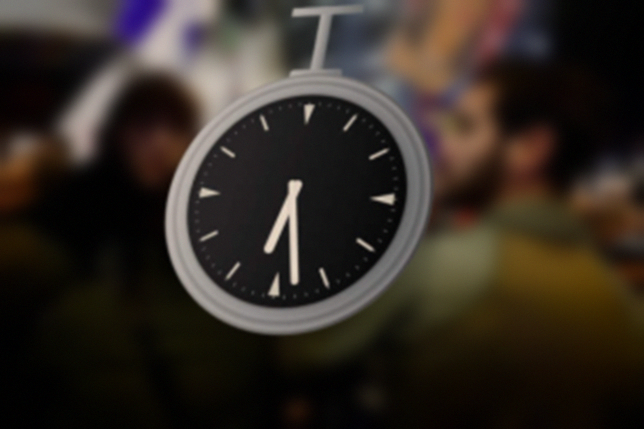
6h28
